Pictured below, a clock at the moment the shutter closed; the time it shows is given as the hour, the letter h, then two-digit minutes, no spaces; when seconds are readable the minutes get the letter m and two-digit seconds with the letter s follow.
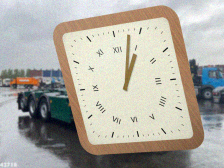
1h03
